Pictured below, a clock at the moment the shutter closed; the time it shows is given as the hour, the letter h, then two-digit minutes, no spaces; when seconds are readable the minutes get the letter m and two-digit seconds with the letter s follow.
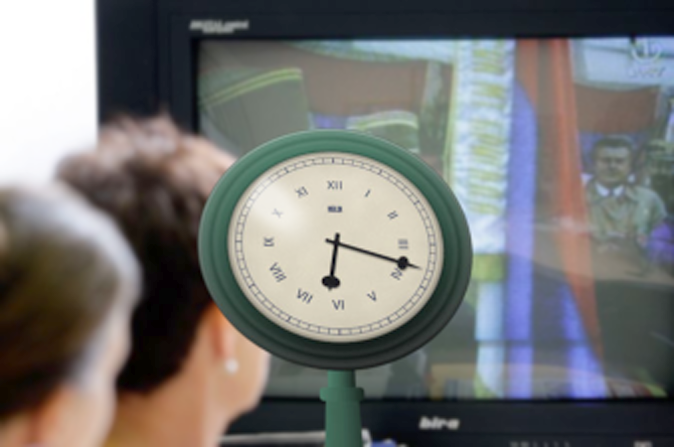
6h18
